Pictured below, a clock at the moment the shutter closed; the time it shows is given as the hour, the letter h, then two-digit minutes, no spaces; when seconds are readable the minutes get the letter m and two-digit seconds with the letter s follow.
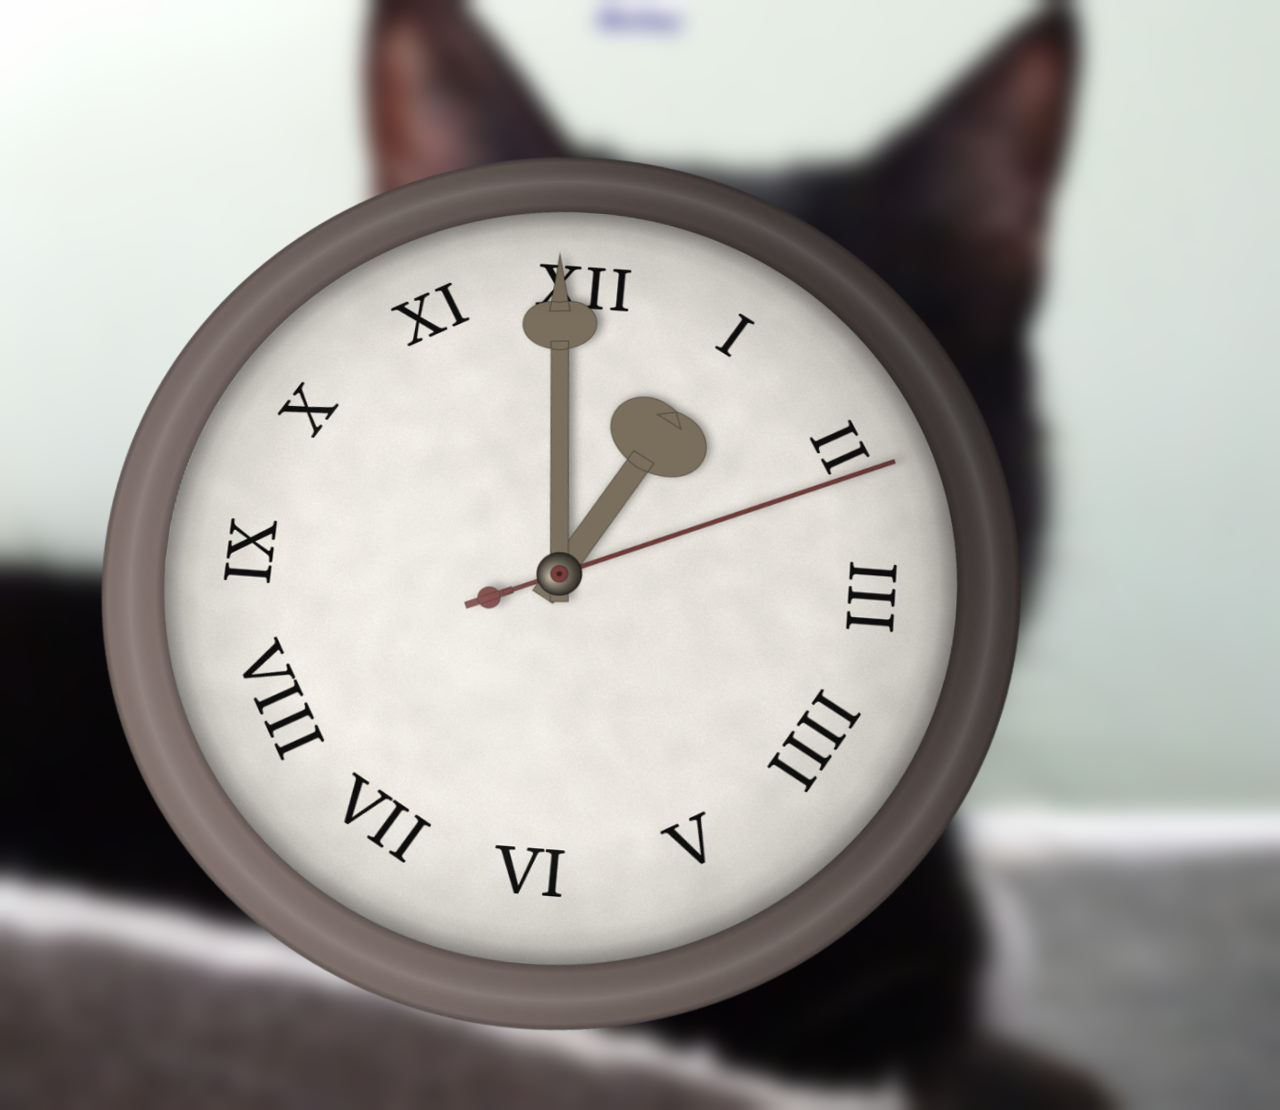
12h59m11s
